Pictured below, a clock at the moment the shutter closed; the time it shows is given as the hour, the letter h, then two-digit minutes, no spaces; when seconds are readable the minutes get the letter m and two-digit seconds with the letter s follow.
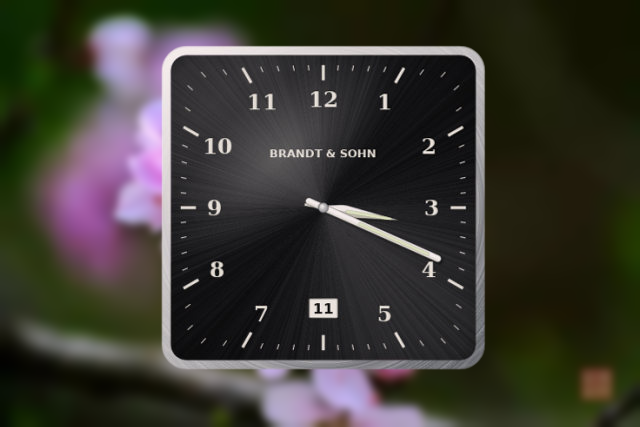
3h19
